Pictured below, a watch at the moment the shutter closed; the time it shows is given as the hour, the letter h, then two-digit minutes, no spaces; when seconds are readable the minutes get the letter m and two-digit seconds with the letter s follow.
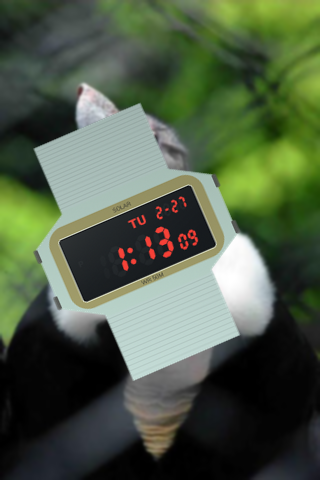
1h13m09s
